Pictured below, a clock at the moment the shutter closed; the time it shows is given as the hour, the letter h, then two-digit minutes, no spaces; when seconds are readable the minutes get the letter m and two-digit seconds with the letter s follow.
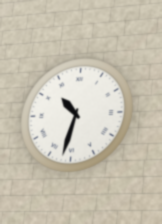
10h32
